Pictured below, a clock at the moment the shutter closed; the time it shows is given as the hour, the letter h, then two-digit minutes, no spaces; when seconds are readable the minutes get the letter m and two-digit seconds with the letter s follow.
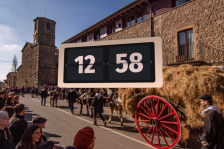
12h58
